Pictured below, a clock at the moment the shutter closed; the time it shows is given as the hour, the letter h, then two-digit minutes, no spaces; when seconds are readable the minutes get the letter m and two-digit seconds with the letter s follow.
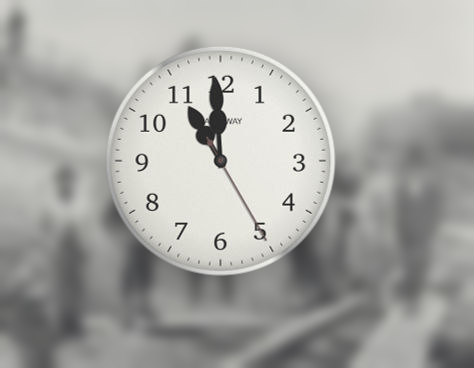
10h59m25s
